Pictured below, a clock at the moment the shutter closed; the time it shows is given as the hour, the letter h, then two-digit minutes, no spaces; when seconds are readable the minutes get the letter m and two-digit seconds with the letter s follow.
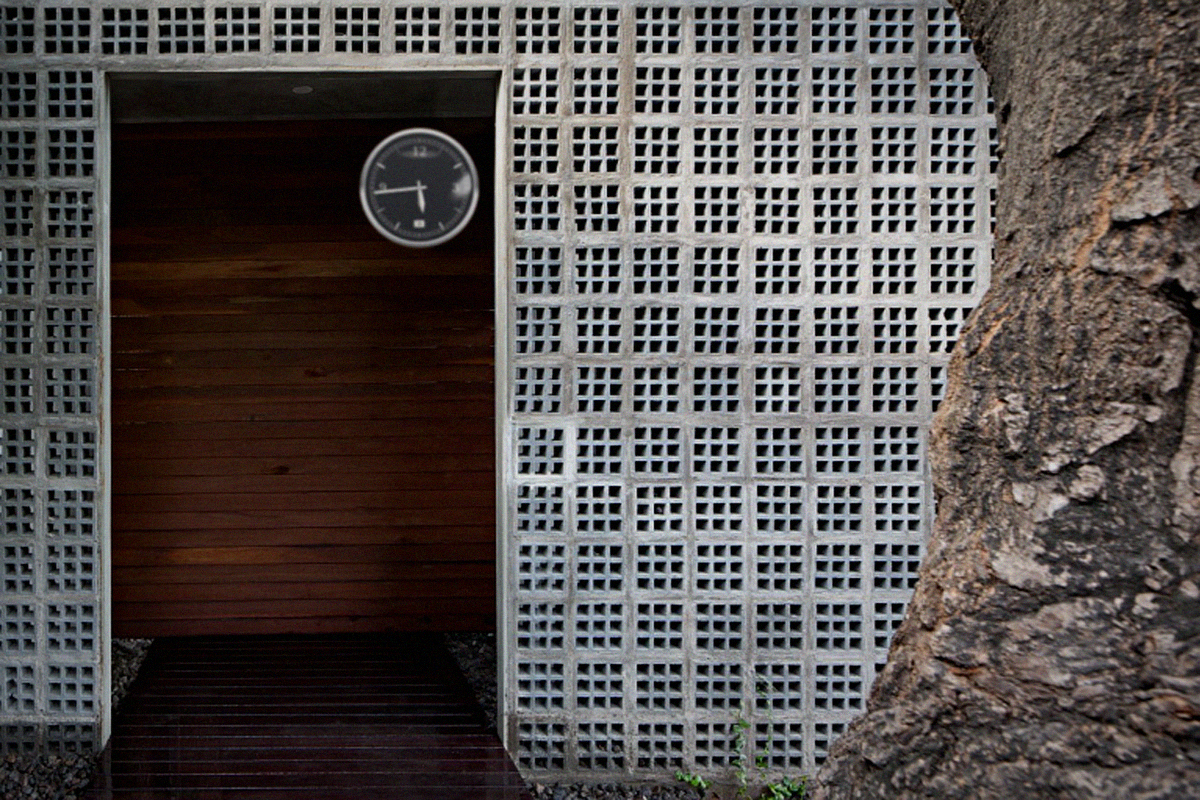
5h44
